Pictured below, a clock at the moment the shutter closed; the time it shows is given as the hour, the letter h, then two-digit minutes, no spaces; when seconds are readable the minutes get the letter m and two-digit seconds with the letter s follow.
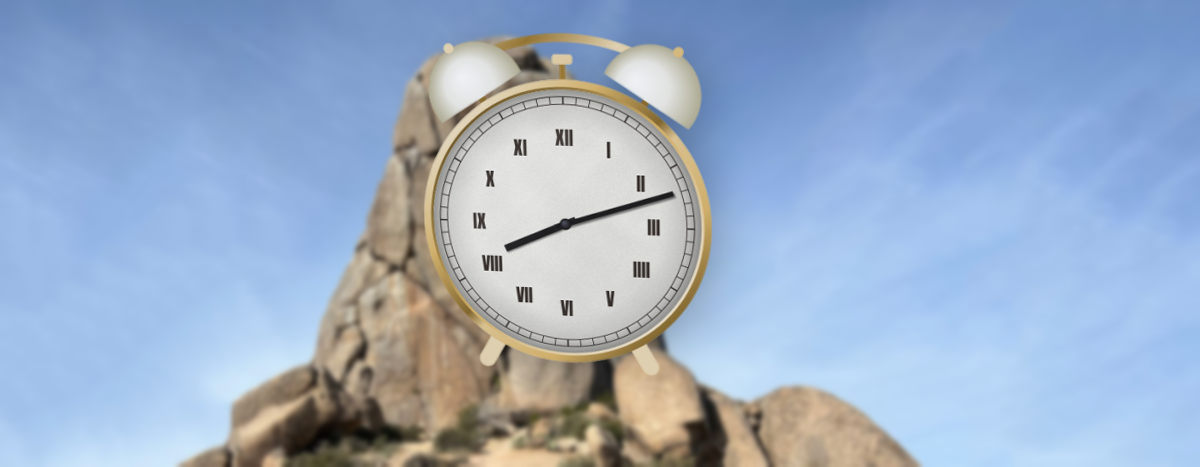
8h12
